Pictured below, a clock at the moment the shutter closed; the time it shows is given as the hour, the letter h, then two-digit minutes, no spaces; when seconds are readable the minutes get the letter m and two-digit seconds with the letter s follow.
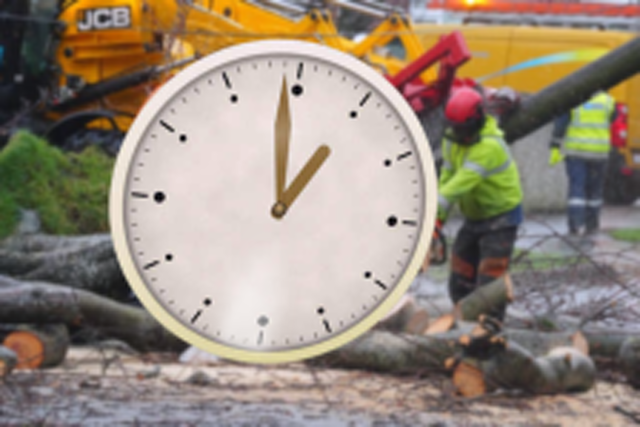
12h59
